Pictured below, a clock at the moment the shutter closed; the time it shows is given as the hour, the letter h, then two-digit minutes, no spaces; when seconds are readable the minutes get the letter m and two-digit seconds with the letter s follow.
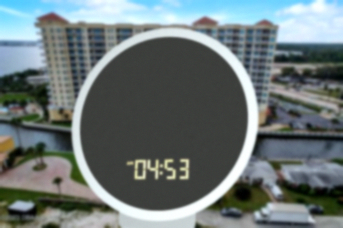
4h53
